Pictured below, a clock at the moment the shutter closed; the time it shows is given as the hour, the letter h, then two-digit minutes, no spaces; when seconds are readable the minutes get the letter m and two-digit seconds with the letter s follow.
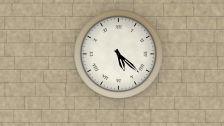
5h22
